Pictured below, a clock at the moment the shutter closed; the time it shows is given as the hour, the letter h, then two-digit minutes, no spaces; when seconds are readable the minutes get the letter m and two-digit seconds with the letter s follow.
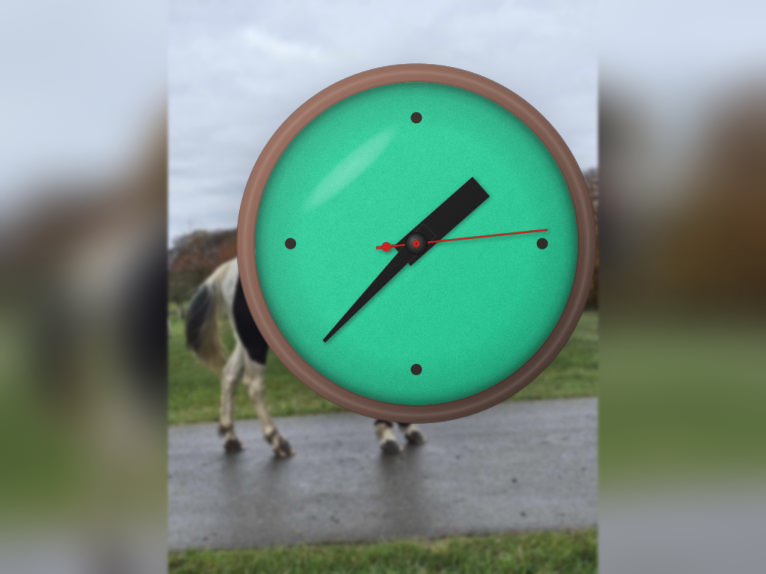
1h37m14s
